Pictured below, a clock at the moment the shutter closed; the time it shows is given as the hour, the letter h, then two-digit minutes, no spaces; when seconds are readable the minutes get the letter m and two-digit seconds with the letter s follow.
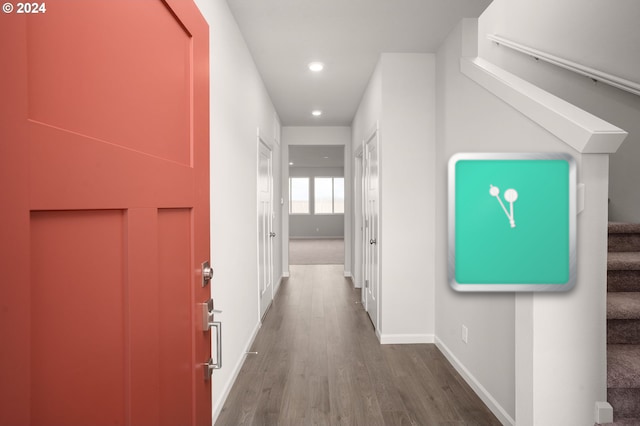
11h55
